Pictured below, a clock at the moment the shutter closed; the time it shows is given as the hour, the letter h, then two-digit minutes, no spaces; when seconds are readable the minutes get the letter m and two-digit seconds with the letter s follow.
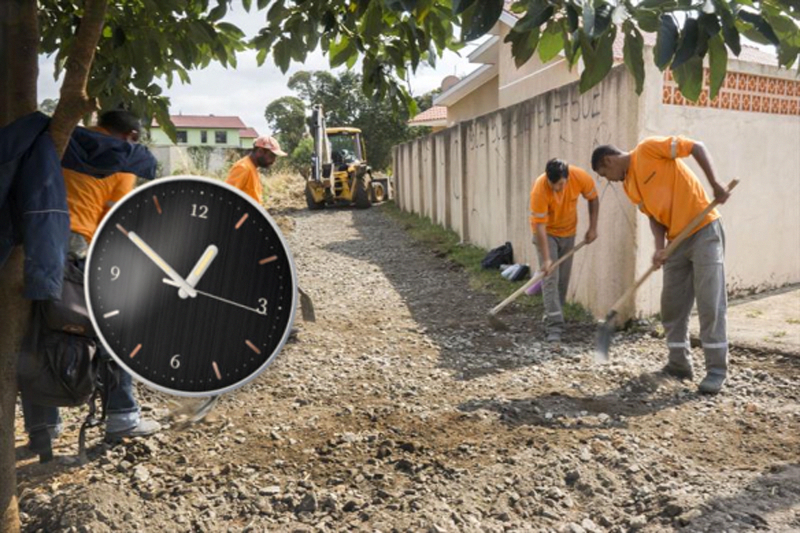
12h50m16s
